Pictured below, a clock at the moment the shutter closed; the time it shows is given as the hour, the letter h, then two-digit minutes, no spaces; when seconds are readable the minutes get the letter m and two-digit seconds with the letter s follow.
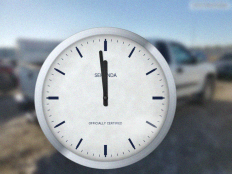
11h59
